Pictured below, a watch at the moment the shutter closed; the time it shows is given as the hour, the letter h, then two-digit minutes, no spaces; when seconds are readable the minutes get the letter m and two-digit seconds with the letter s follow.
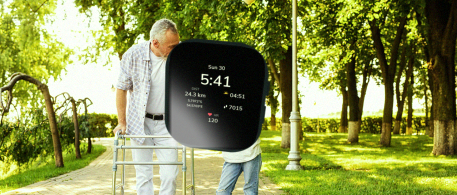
5h41
